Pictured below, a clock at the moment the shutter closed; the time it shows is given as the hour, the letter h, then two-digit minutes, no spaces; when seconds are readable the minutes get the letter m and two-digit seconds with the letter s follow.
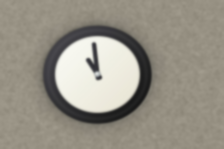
10h59
